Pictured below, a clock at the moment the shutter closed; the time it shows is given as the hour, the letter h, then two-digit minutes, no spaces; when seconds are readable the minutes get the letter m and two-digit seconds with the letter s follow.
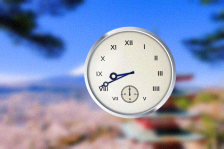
8h41
